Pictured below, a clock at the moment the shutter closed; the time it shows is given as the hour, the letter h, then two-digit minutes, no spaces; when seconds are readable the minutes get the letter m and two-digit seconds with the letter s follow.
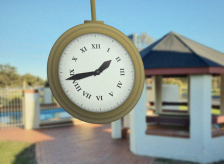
1h43
